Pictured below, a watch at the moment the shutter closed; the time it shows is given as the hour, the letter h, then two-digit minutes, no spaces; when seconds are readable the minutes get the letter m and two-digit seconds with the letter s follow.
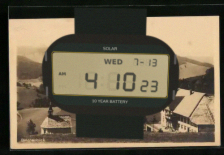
4h10m23s
